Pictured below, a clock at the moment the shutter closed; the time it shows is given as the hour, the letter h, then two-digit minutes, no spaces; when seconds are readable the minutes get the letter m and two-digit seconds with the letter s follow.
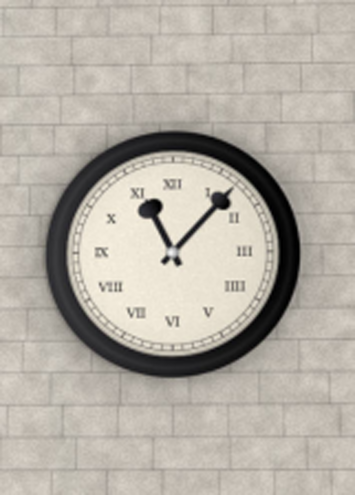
11h07
